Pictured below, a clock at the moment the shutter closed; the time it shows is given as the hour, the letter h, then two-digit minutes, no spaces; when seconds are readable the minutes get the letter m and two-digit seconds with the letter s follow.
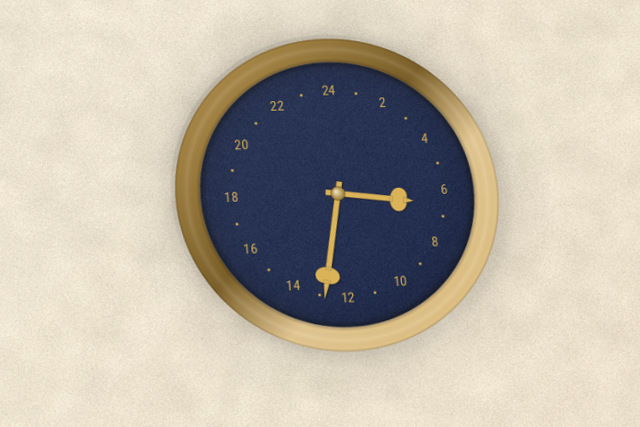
6h32
